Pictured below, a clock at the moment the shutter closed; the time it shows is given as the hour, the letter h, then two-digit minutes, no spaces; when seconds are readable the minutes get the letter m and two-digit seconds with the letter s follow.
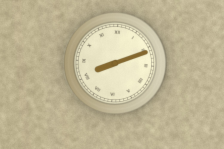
8h11
